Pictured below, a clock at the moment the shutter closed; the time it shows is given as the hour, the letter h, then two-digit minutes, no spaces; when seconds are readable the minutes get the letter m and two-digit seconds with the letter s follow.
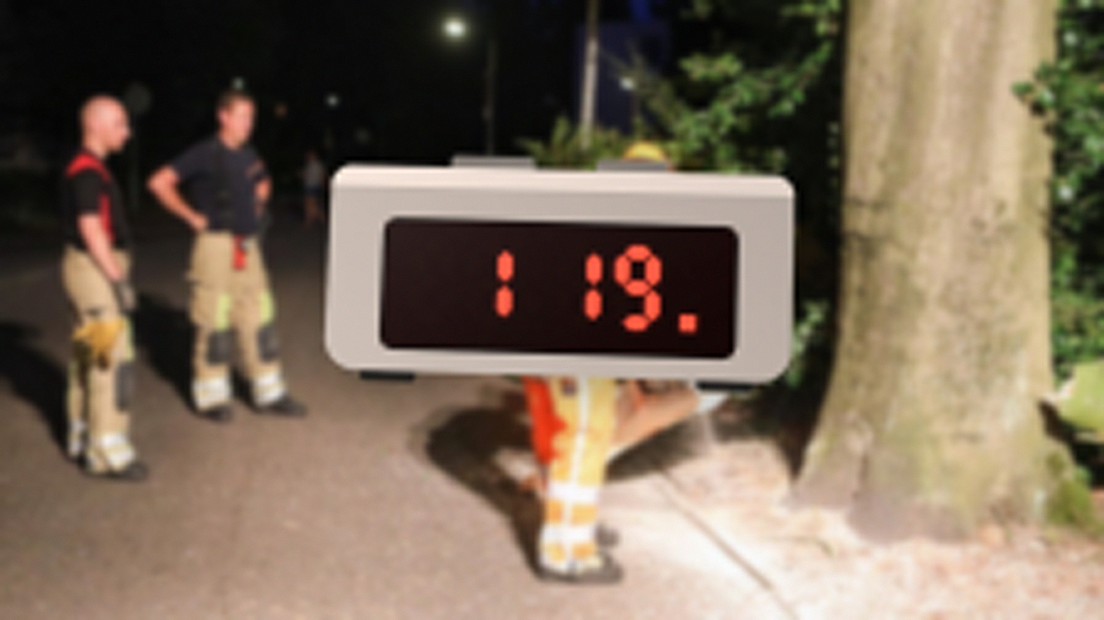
1h19
